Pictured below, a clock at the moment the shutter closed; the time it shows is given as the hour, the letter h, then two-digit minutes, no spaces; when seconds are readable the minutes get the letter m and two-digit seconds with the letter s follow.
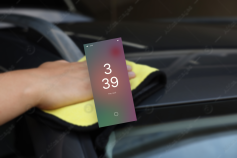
3h39
